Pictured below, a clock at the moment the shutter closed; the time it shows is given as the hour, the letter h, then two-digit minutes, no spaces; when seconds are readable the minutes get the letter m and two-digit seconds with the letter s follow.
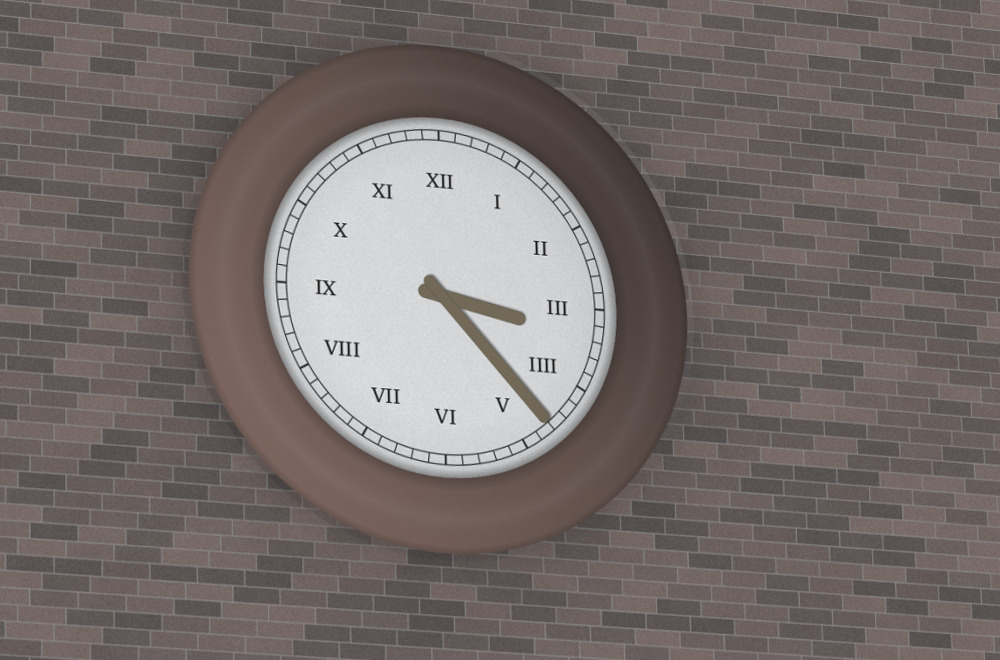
3h23
